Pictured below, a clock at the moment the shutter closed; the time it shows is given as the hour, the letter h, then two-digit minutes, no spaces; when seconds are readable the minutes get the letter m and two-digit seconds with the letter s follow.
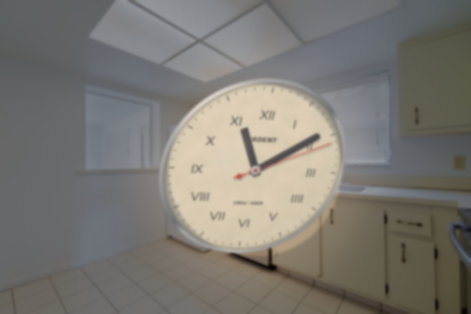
11h09m11s
